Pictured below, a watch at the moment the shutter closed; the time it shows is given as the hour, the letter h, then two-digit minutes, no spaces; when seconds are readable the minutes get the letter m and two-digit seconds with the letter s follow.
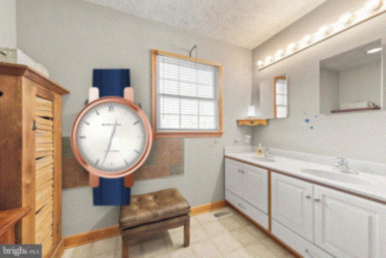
12h33
